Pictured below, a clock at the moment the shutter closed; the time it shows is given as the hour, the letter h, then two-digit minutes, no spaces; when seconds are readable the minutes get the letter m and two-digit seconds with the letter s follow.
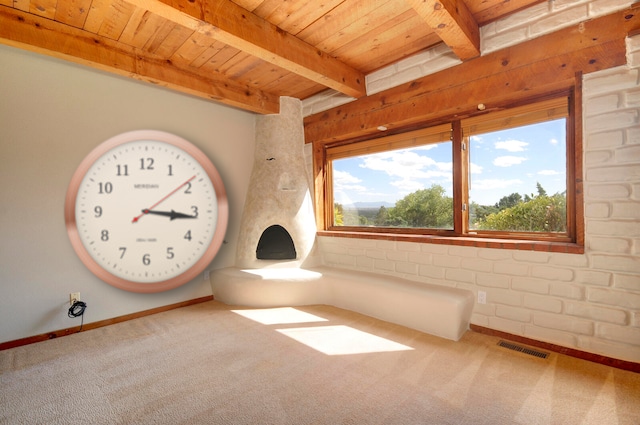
3h16m09s
